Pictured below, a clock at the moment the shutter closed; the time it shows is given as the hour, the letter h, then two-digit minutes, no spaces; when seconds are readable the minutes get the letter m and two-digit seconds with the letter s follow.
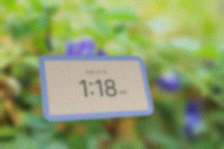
1h18
